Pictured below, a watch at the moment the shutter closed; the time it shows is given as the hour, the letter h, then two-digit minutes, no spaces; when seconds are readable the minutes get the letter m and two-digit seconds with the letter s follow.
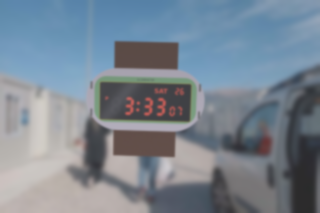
3h33
